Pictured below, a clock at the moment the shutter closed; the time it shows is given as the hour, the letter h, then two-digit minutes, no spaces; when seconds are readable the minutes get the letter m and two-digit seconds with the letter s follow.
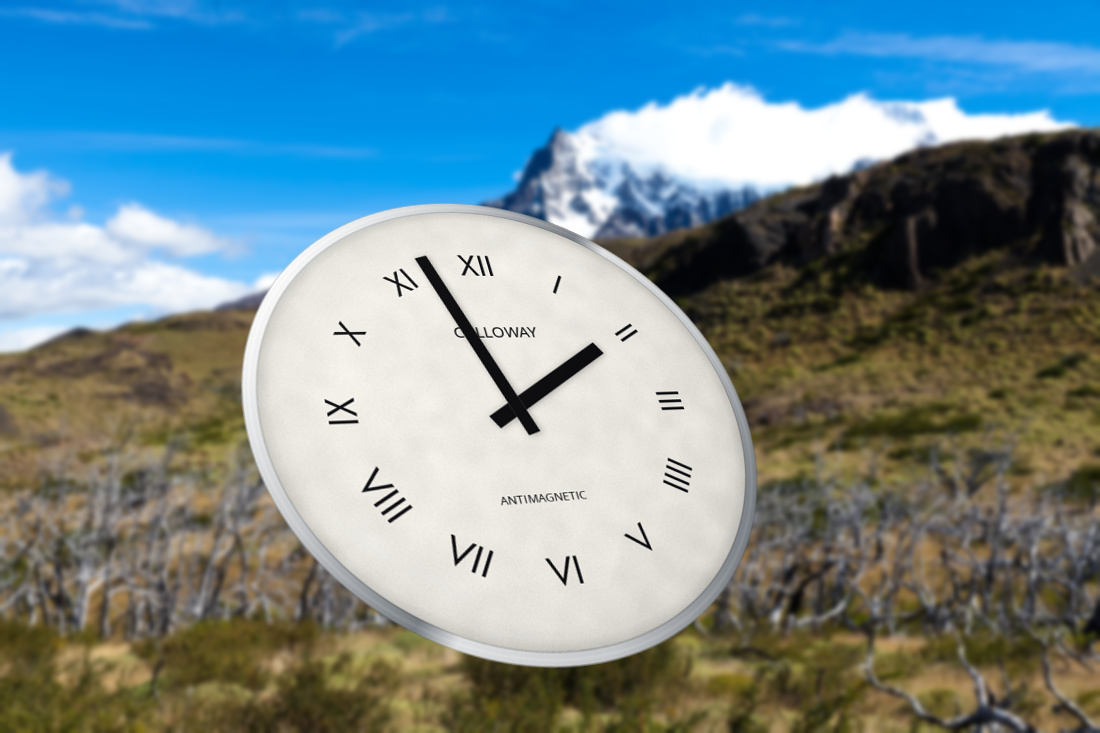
1h57
